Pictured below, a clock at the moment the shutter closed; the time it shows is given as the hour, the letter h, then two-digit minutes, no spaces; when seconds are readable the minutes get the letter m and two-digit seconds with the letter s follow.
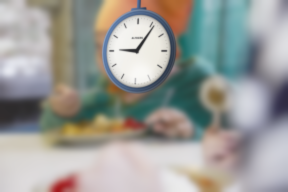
9h06
